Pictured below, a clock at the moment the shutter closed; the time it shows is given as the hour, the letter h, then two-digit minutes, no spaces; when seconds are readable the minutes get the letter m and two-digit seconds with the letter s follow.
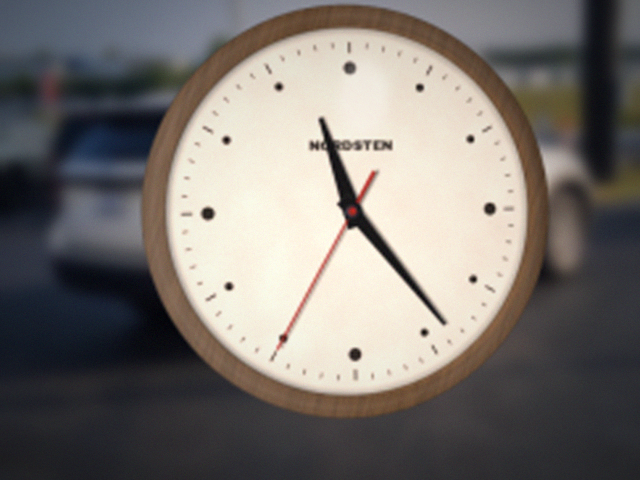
11h23m35s
